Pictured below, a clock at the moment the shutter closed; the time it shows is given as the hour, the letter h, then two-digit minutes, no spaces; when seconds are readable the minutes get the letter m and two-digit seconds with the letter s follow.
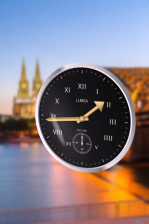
1h44
